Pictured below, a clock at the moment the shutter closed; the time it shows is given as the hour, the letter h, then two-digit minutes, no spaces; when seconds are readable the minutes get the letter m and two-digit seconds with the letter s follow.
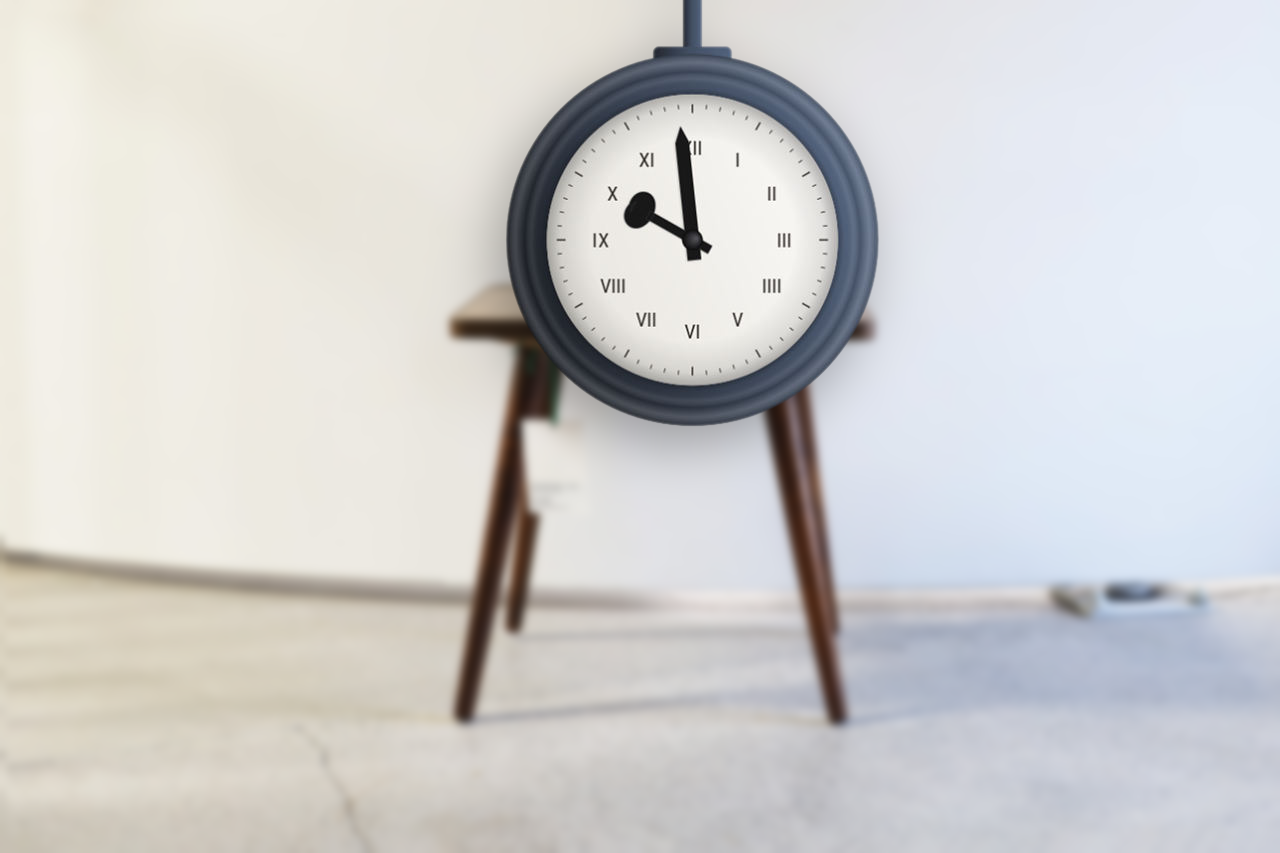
9h59
